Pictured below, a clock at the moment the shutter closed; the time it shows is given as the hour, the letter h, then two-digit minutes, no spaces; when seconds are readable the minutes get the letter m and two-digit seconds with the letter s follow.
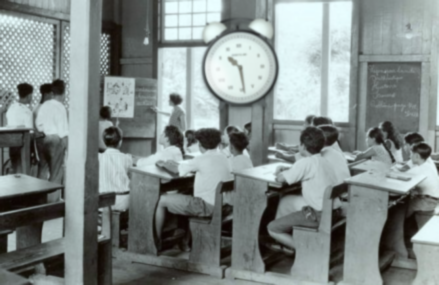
10h29
